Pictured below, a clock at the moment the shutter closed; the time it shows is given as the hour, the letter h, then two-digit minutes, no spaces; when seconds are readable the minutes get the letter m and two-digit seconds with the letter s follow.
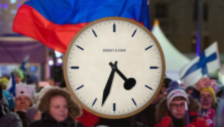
4h33
